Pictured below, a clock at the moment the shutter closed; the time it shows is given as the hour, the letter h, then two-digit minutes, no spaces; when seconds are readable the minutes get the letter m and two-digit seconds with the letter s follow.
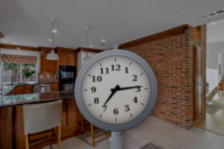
7h14
